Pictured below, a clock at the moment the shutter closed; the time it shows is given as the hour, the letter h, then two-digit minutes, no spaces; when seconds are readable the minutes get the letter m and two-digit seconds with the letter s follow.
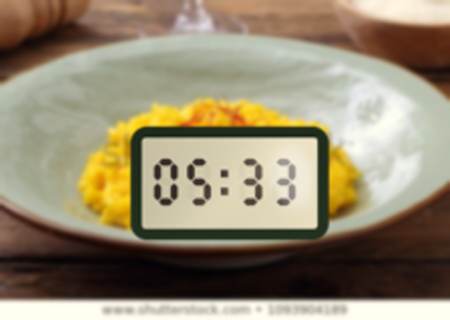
5h33
